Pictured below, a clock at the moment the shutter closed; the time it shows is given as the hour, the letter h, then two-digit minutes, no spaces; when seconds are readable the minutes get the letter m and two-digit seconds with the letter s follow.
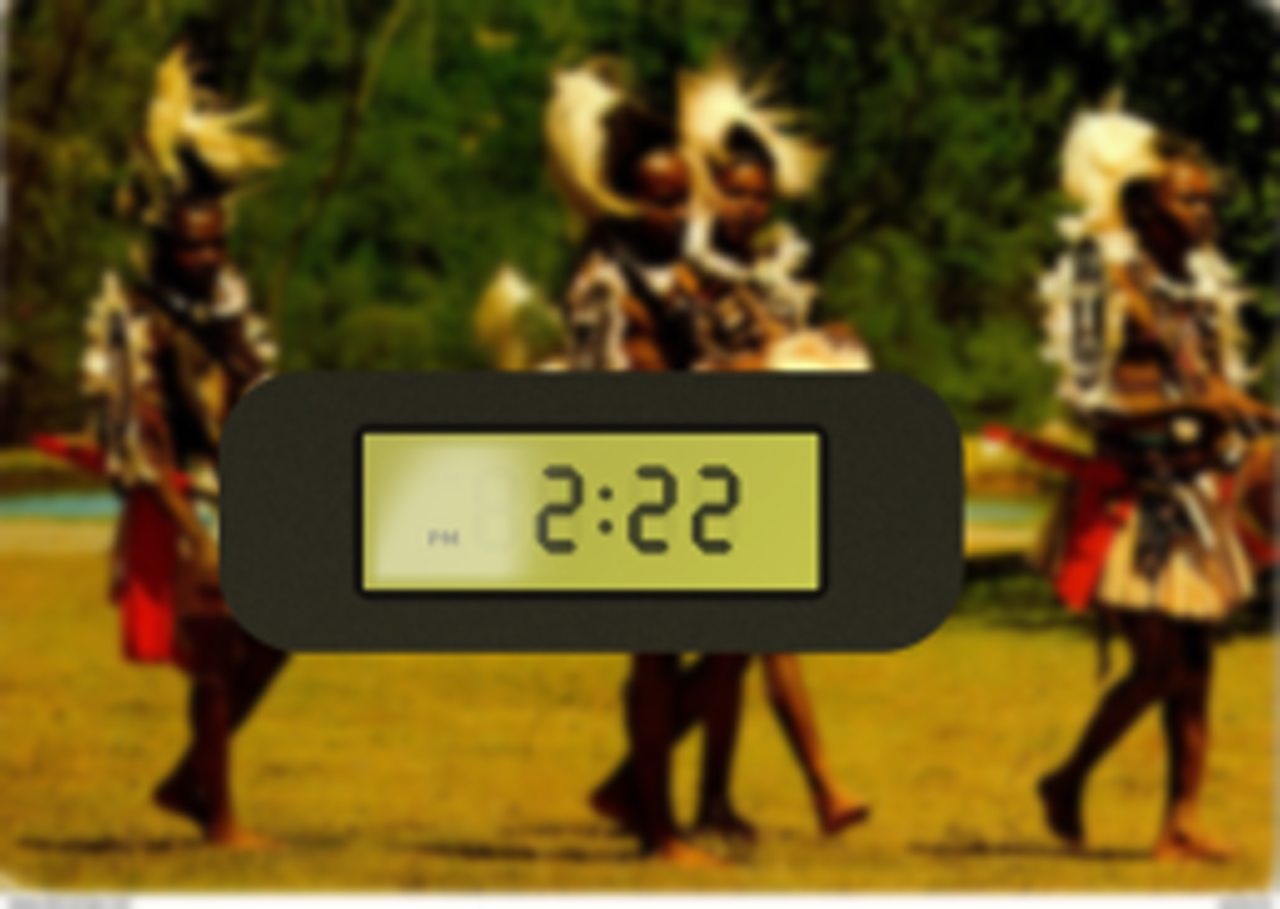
2h22
